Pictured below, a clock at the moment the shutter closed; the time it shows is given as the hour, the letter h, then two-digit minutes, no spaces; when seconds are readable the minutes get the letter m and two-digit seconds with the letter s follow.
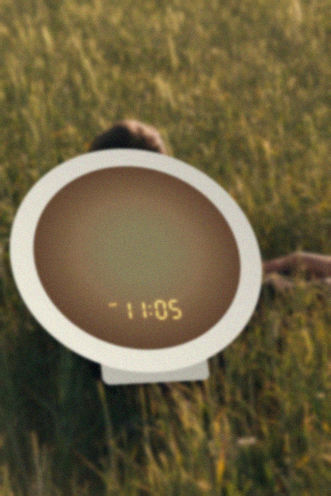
11h05
